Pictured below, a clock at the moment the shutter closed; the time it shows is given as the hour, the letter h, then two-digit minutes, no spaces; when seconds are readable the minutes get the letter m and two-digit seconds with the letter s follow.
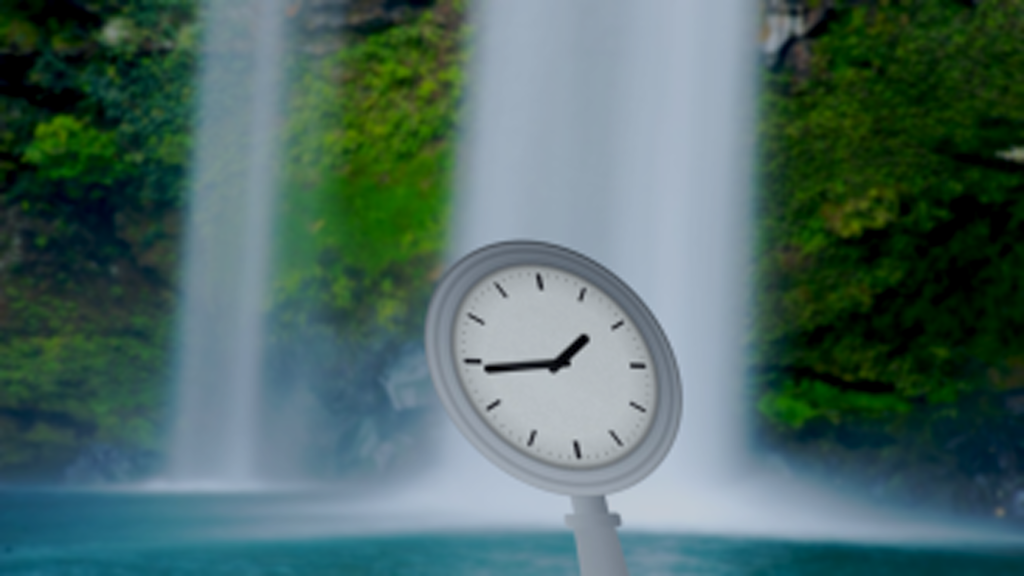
1h44
